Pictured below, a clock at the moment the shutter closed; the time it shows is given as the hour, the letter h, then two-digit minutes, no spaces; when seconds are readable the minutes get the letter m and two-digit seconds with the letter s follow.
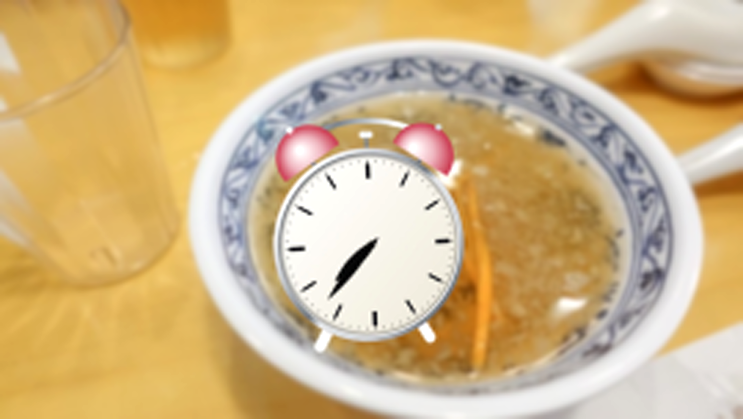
7h37
